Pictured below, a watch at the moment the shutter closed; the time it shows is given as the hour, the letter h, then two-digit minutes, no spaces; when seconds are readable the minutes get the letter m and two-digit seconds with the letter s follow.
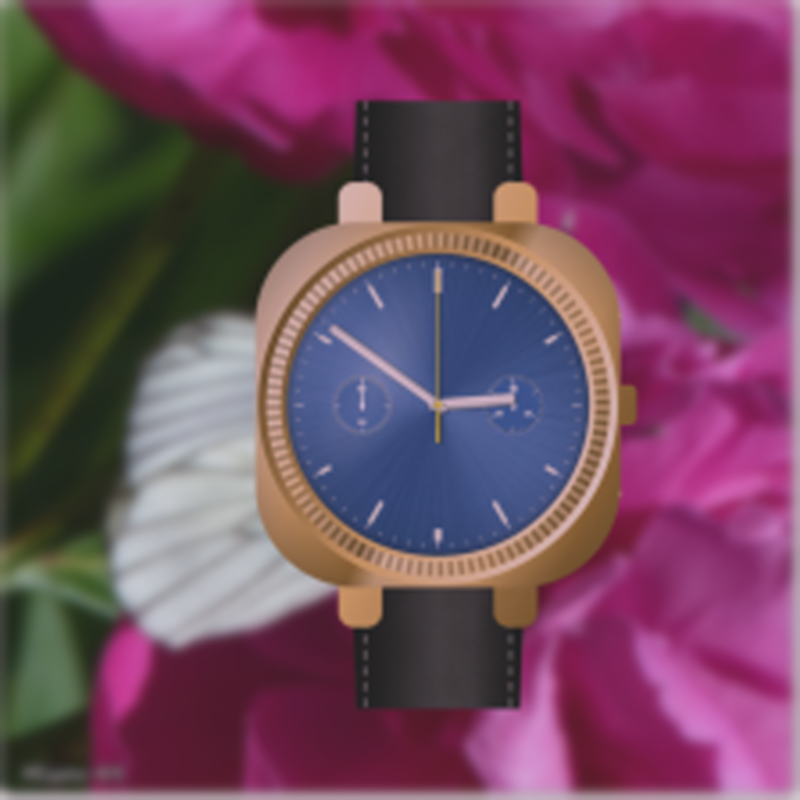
2h51
